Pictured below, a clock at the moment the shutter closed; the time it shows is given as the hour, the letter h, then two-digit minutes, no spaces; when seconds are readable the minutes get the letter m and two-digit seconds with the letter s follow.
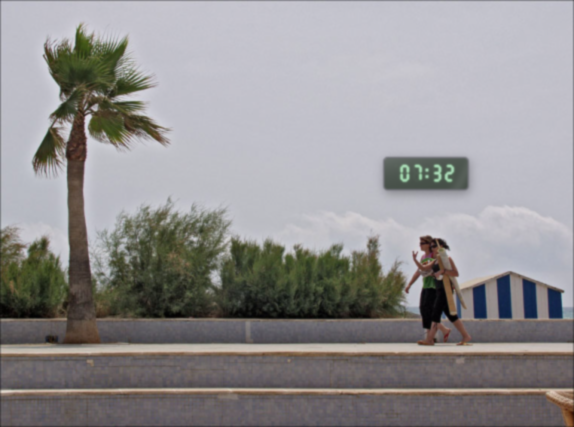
7h32
